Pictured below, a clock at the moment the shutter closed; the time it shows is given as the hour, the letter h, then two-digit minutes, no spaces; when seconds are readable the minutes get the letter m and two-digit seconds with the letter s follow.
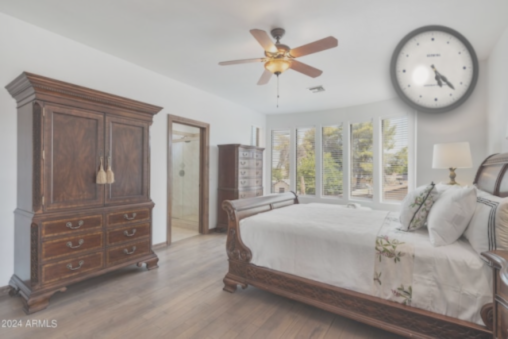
5h23
